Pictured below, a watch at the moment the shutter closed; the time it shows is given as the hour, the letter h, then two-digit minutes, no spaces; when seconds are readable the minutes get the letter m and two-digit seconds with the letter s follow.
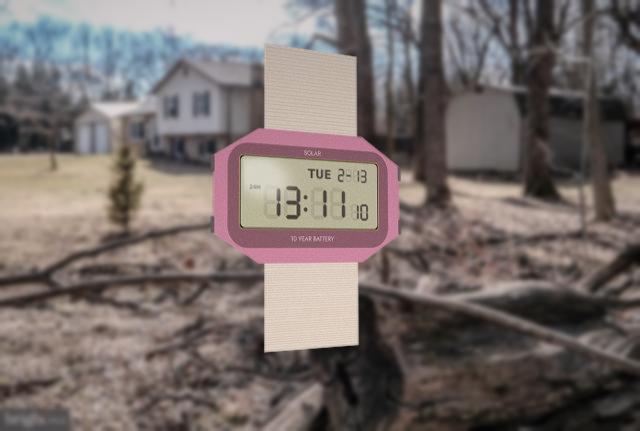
13h11m10s
